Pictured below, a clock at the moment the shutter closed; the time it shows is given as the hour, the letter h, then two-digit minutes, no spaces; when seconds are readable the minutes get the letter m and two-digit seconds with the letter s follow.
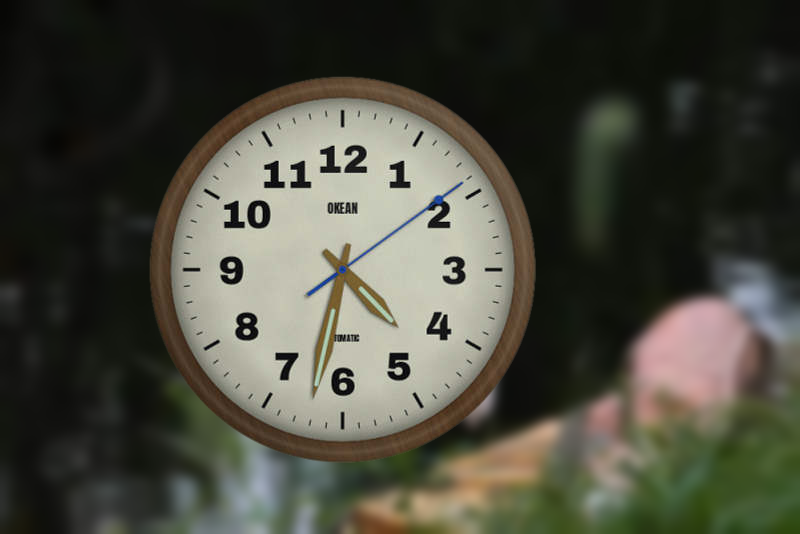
4h32m09s
